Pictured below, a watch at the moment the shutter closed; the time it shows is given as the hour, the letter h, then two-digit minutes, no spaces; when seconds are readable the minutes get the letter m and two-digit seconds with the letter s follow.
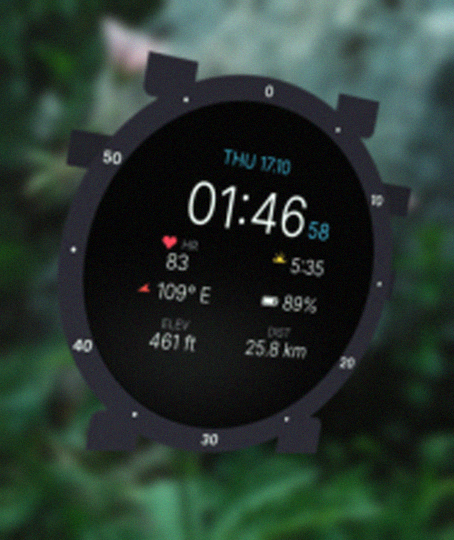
1h46m58s
